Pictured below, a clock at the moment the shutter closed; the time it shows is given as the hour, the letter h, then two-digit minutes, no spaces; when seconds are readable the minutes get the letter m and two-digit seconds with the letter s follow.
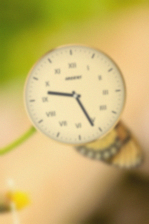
9h26
